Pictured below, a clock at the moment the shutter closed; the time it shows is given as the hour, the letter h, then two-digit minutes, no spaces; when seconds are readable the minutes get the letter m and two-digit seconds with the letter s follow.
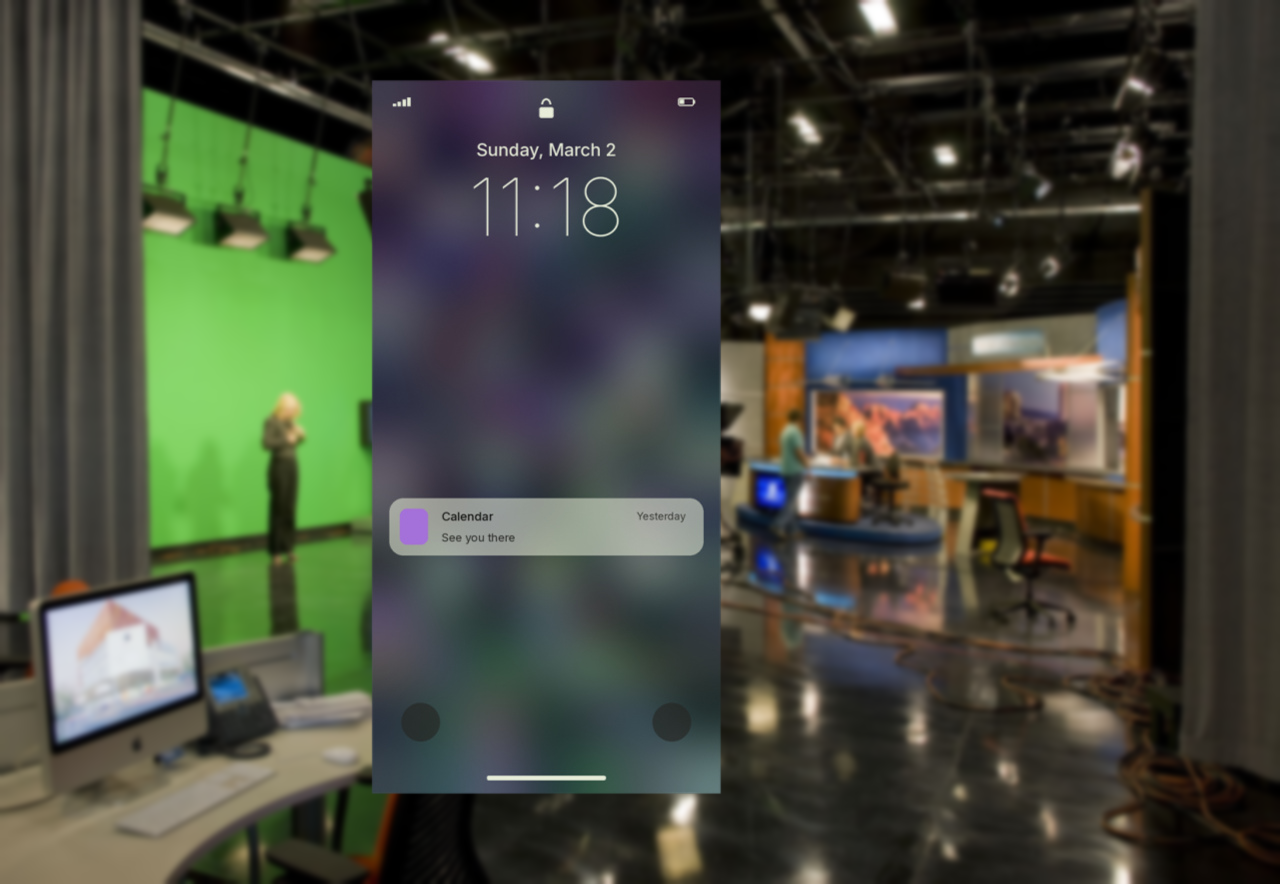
11h18
